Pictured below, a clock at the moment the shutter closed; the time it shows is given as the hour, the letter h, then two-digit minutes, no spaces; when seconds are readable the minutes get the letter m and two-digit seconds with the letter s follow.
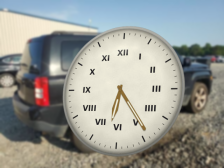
6h24
